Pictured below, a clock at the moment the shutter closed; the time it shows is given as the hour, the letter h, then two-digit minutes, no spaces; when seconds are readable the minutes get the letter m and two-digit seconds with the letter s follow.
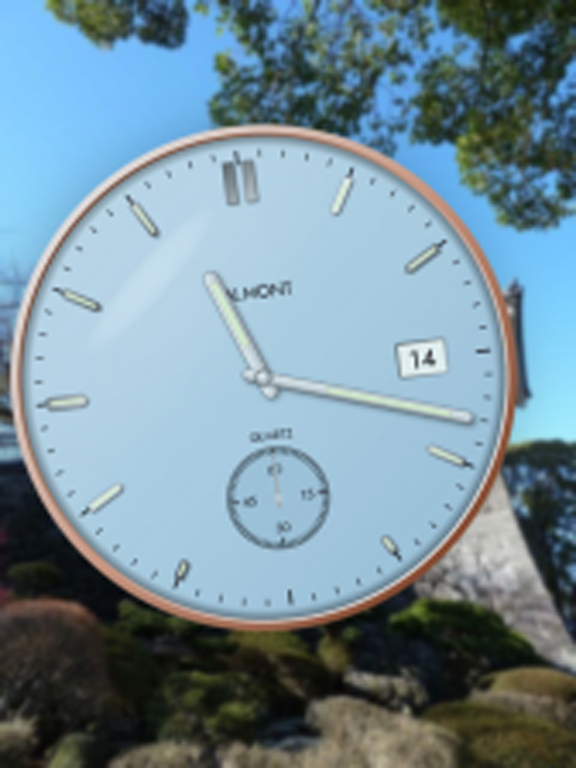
11h18
